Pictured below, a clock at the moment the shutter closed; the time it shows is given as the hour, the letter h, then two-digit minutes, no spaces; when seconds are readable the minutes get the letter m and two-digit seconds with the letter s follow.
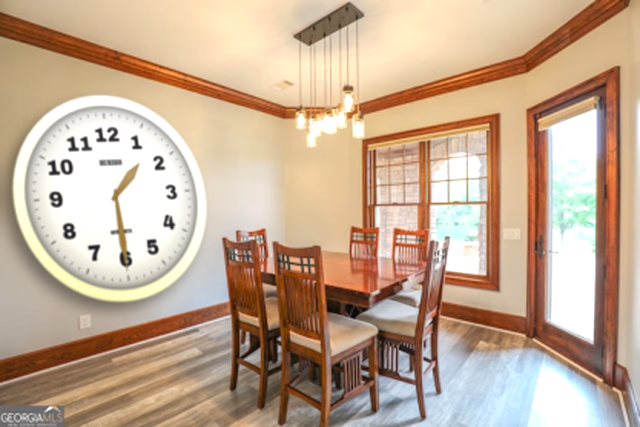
1h30
